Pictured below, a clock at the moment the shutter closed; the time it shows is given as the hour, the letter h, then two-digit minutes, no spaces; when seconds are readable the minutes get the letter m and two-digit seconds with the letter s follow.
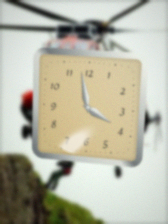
3h58
